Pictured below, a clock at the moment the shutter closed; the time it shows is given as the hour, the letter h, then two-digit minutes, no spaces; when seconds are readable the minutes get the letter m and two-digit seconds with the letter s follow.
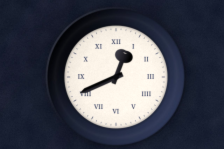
12h41
